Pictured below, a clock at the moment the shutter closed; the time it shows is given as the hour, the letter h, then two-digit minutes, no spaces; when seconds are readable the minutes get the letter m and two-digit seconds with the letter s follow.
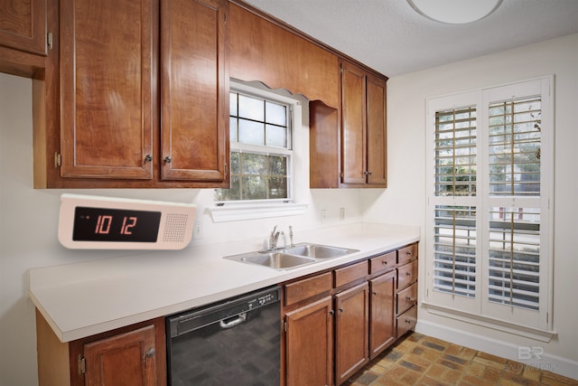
10h12
